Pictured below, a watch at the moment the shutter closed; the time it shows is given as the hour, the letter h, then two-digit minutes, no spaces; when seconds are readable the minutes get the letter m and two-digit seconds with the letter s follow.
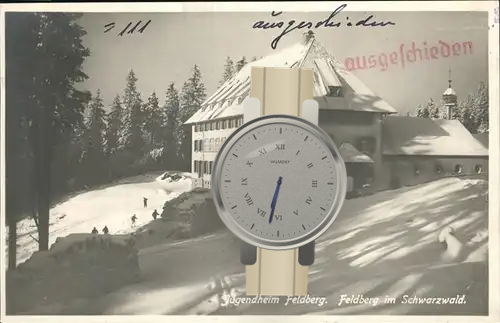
6h32
